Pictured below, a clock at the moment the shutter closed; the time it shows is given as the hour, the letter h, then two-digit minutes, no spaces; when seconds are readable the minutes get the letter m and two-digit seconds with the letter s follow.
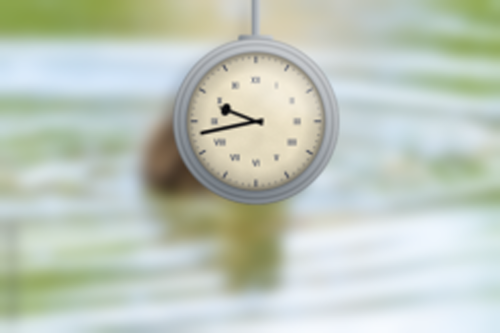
9h43
